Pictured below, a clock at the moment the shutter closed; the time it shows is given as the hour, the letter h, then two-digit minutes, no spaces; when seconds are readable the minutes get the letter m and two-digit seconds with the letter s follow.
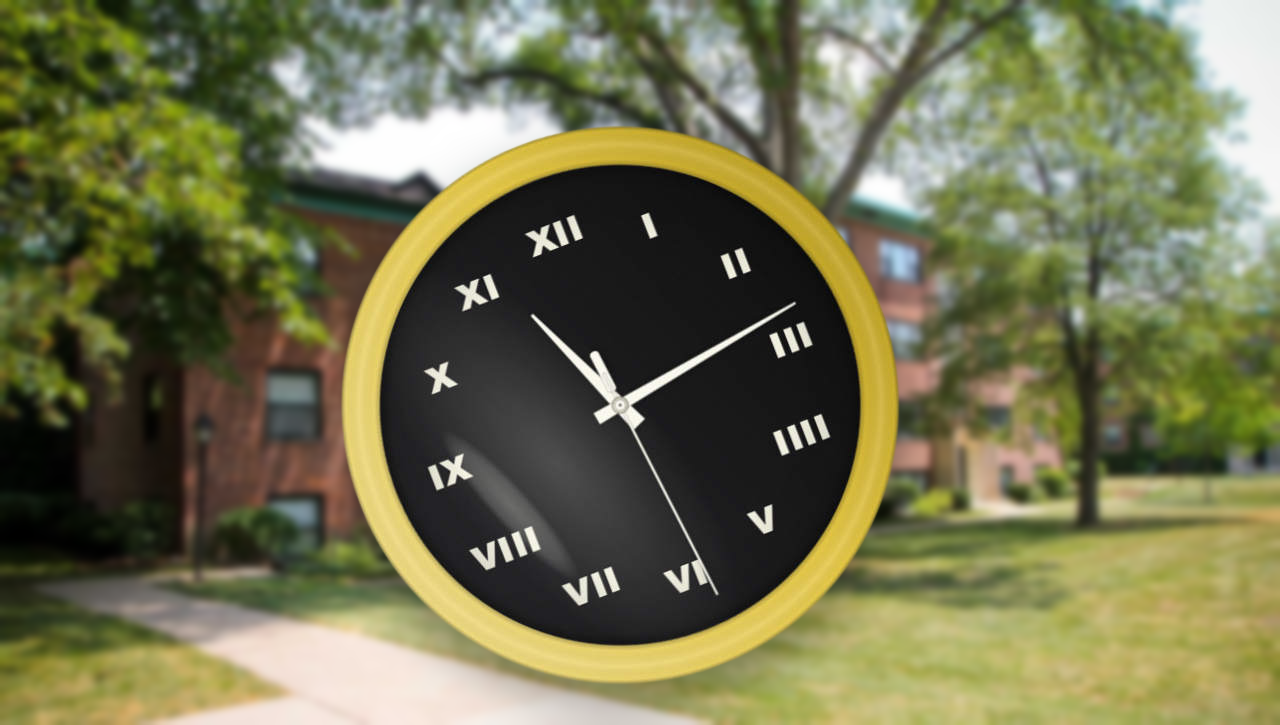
11h13m29s
